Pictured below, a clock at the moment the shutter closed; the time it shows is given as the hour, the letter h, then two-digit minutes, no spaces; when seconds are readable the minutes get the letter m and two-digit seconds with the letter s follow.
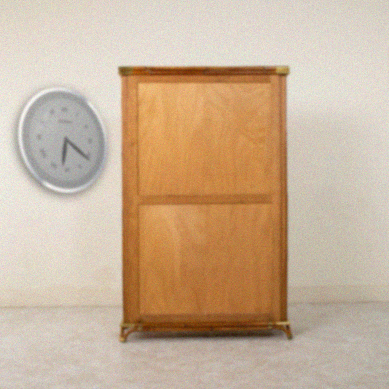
6h21
